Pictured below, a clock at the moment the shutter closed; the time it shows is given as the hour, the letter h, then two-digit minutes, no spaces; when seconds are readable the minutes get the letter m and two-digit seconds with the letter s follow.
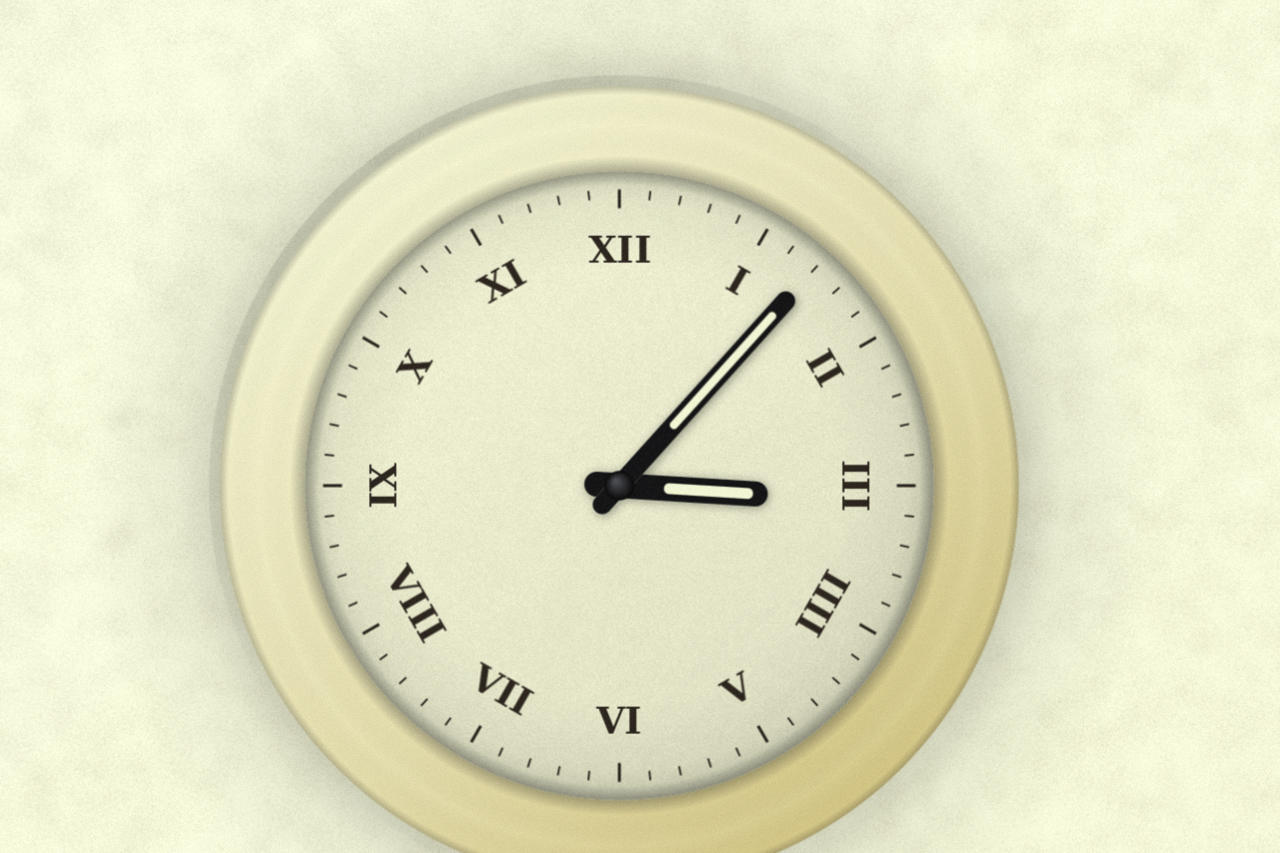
3h07
